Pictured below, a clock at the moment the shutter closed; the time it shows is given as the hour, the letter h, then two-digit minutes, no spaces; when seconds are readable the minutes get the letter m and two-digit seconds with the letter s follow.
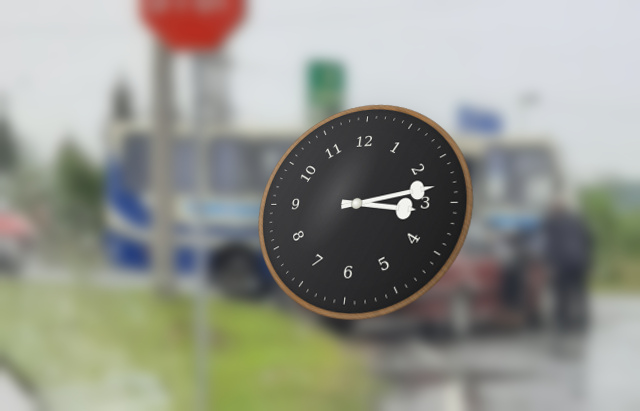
3h13
